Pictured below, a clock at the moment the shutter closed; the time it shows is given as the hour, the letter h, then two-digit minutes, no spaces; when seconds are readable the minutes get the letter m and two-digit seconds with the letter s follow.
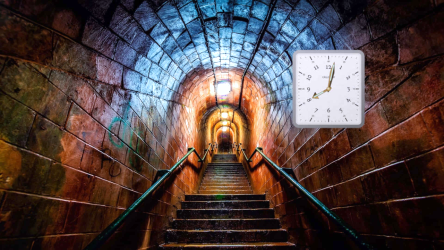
8h02
